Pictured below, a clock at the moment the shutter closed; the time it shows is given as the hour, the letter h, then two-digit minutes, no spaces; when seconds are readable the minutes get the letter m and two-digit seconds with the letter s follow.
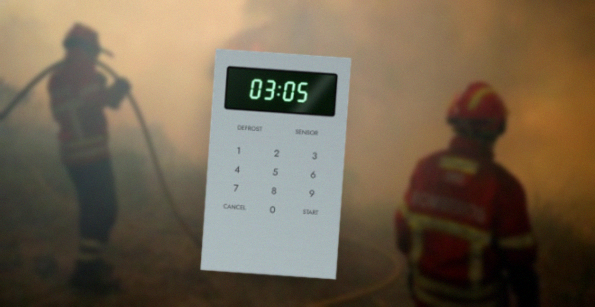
3h05
